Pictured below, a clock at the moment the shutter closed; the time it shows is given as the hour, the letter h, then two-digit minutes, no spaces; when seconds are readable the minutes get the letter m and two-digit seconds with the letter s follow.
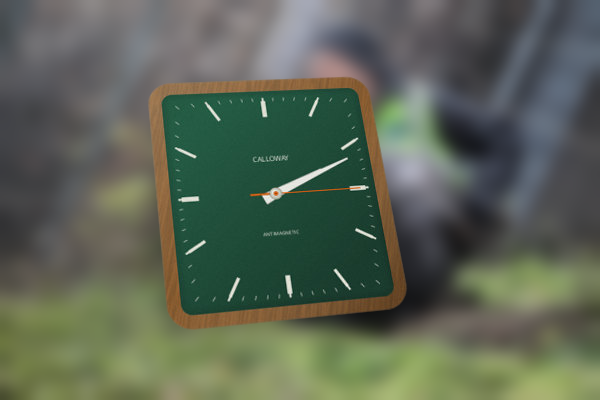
2h11m15s
